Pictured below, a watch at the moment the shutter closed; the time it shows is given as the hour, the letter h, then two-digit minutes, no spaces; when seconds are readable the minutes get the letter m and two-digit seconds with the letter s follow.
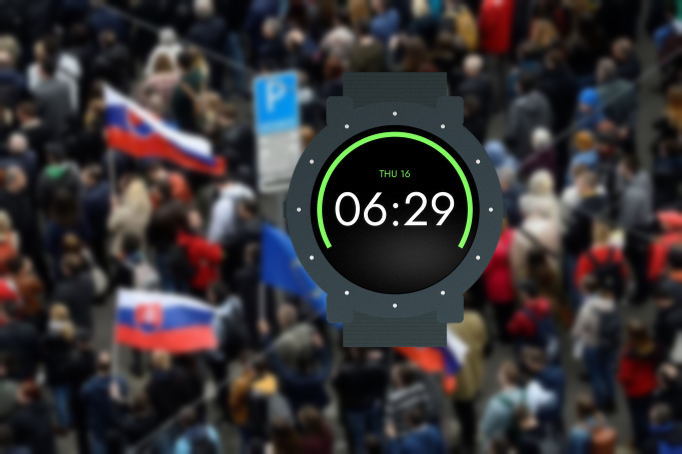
6h29
